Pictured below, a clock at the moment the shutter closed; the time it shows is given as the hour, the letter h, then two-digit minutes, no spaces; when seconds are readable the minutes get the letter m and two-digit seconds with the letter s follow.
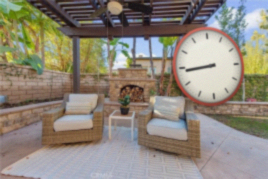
8h44
